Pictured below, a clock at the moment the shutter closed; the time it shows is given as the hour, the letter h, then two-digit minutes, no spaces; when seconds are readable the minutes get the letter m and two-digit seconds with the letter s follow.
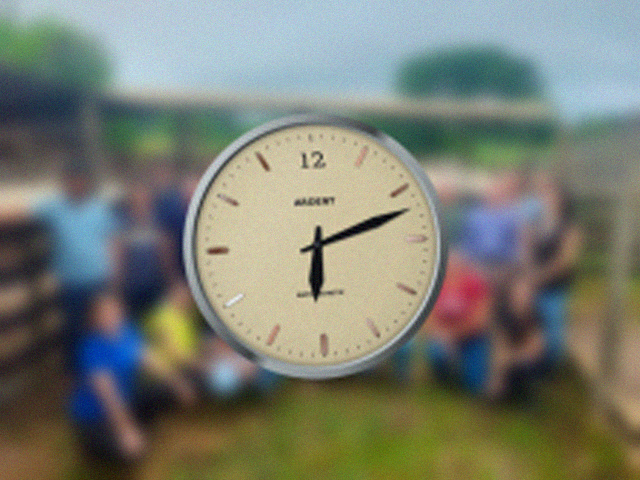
6h12
